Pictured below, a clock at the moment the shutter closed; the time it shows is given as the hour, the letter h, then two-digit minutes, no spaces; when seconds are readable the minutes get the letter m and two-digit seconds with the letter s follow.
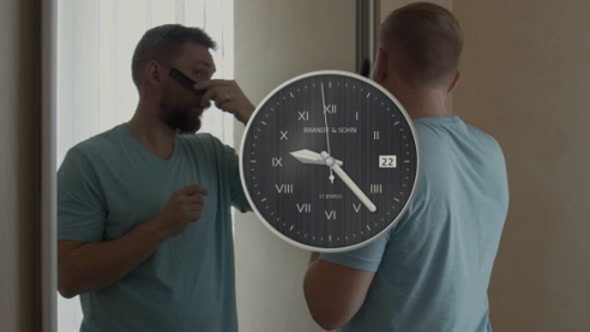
9h22m59s
